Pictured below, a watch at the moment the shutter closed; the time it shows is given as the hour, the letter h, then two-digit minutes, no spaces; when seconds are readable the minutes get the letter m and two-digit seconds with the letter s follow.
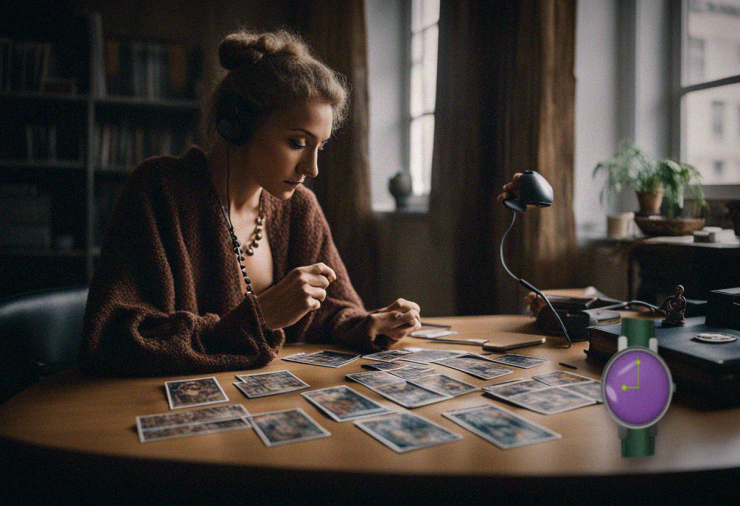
9h00
